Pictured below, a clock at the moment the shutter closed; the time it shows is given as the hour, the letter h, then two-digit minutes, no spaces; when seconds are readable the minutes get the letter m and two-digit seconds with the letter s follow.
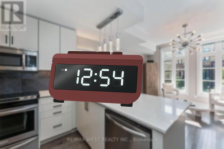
12h54
